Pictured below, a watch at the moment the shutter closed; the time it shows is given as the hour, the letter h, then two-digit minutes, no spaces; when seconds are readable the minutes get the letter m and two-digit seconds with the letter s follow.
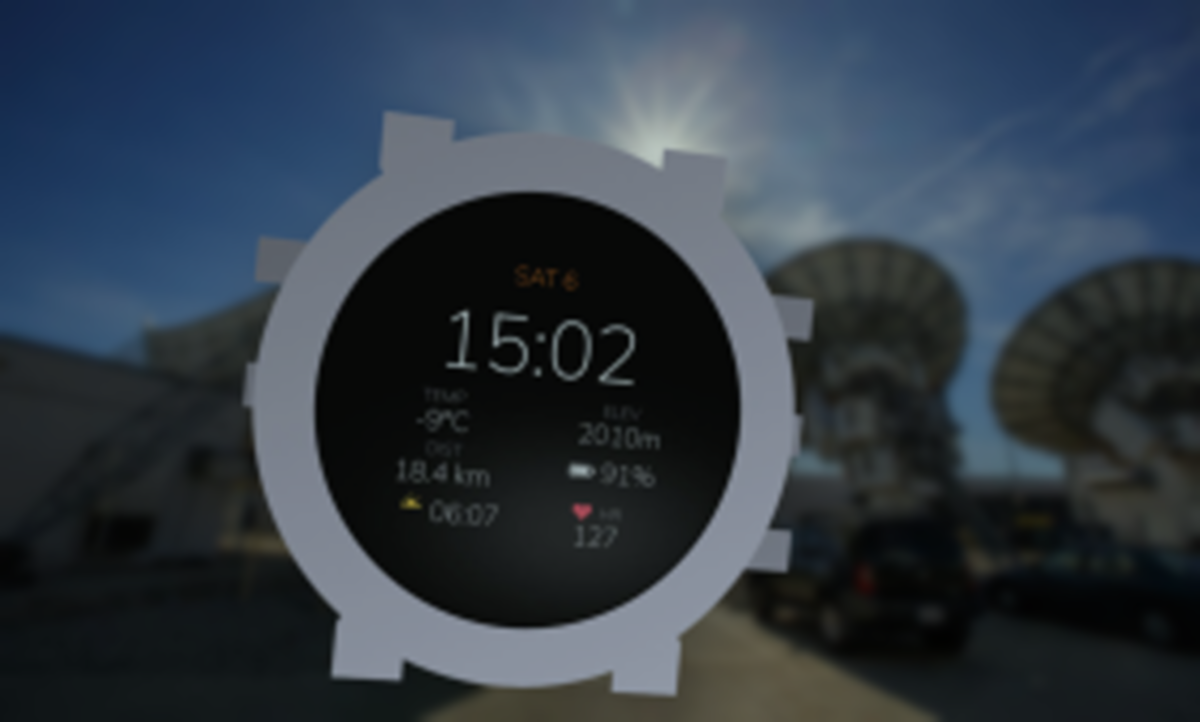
15h02
